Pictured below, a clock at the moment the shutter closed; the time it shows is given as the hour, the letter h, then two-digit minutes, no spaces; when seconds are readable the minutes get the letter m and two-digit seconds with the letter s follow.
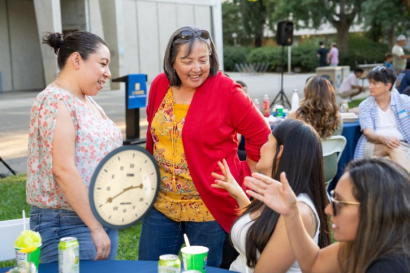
2h40
